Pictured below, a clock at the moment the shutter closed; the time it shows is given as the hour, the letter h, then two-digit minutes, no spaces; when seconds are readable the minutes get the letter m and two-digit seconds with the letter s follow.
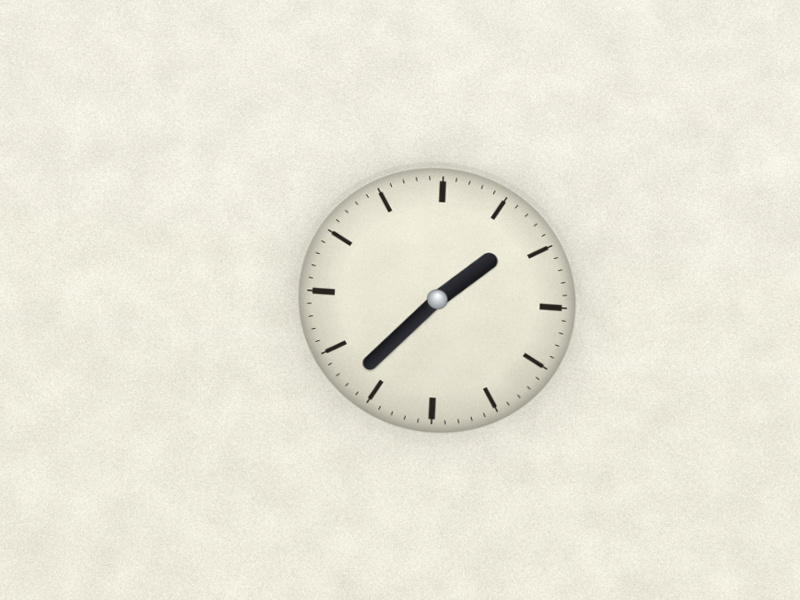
1h37
